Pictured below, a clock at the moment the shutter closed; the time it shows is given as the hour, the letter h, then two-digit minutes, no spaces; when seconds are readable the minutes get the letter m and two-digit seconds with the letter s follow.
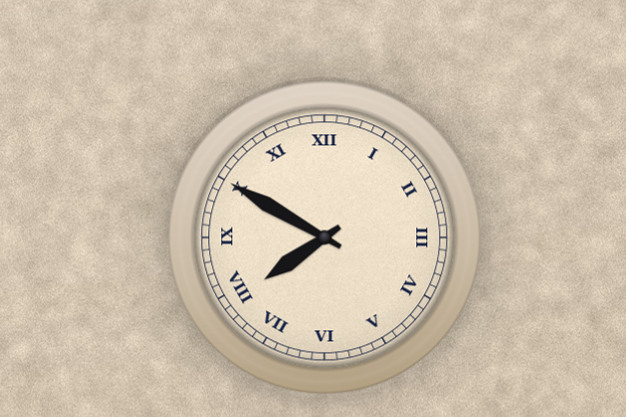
7h50
